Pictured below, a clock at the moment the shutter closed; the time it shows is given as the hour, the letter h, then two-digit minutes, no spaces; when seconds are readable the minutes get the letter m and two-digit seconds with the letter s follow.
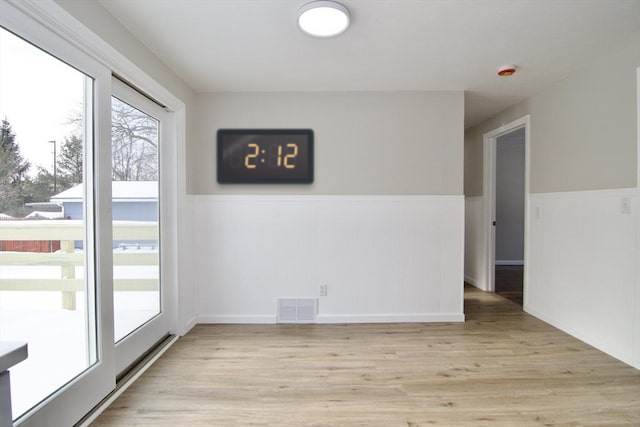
2h12
